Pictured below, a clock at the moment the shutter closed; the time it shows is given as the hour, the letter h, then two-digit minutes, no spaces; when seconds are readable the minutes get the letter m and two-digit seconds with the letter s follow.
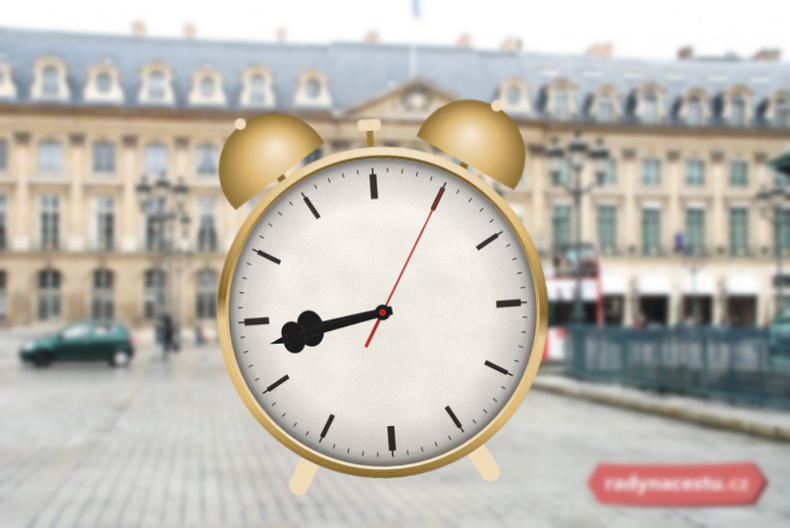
8h43m05s
